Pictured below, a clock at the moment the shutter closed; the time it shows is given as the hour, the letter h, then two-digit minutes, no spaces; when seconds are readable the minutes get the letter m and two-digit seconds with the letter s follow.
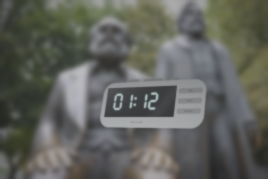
1h12
